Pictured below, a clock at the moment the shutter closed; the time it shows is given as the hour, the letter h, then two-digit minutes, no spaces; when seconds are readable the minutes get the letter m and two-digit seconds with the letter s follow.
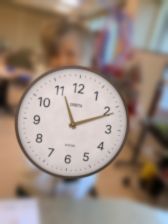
11h11
